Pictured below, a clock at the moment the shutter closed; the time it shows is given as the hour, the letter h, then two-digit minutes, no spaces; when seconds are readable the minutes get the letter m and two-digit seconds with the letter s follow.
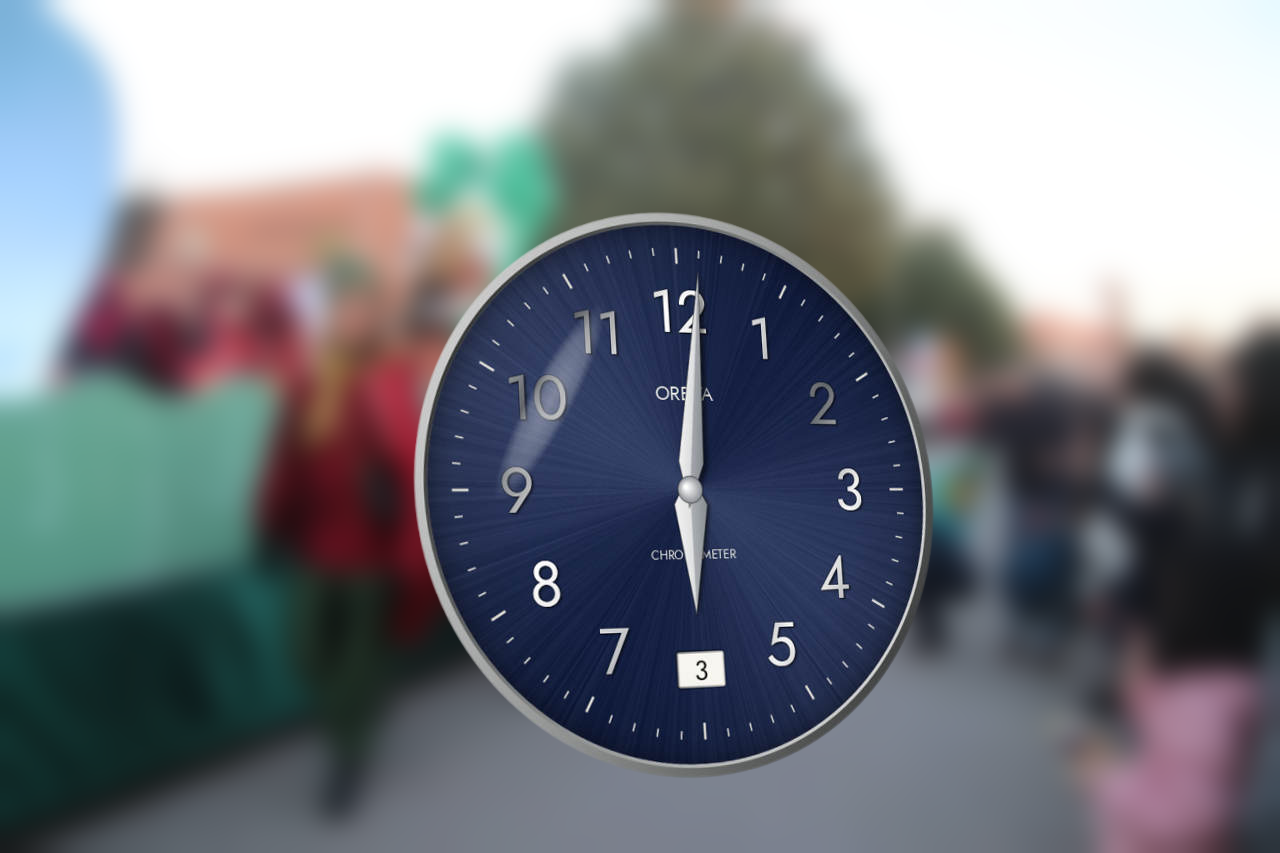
6h01
